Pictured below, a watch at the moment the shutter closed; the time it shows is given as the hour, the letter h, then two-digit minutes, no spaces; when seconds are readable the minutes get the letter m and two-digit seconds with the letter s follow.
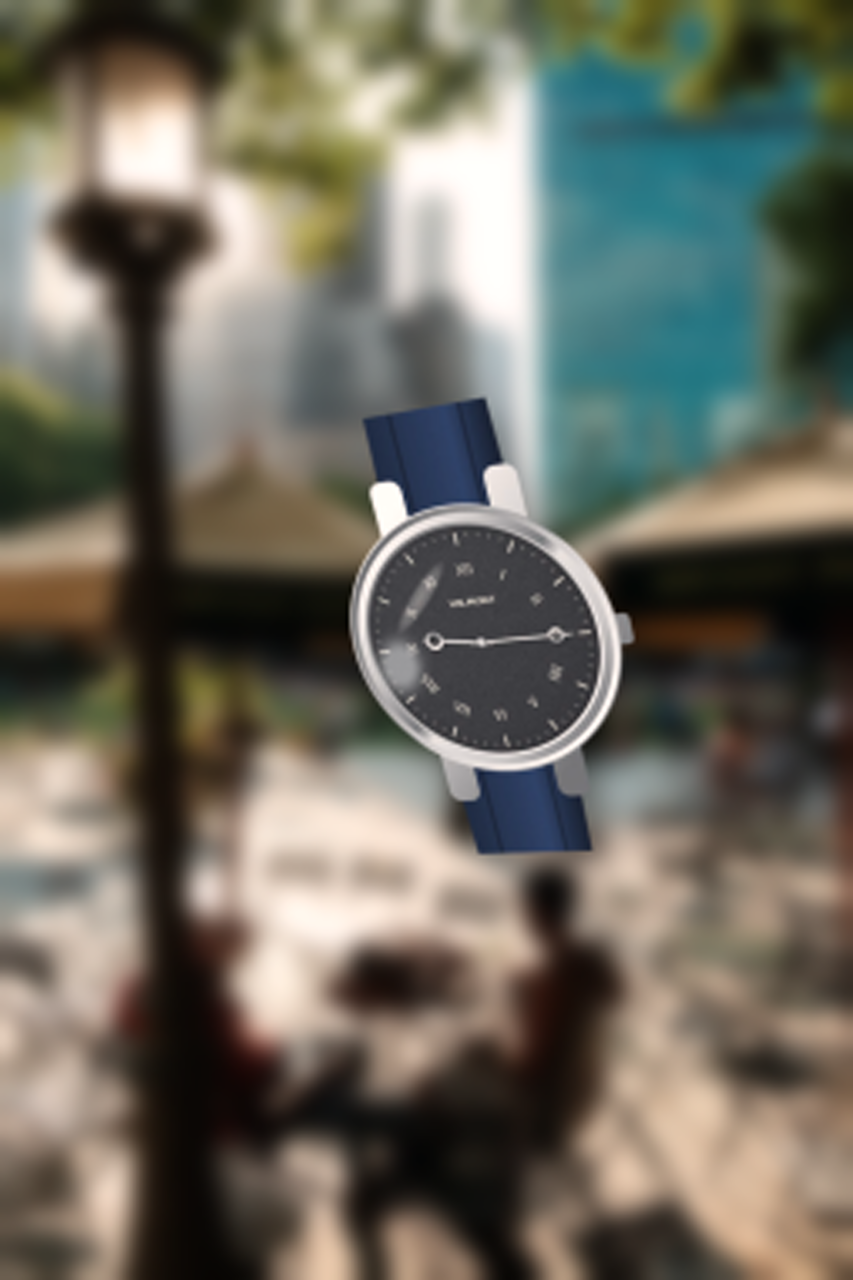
9h15
